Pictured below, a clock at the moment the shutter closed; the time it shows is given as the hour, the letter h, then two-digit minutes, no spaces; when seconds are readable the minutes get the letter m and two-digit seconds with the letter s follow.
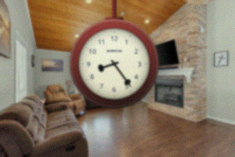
8h24
